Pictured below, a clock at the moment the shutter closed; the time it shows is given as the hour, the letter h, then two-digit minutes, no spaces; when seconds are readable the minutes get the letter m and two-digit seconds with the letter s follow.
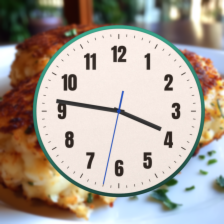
3h46m32s
